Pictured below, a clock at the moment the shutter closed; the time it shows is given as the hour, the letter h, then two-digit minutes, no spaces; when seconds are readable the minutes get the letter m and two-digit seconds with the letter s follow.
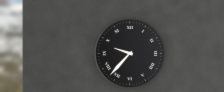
9h37
